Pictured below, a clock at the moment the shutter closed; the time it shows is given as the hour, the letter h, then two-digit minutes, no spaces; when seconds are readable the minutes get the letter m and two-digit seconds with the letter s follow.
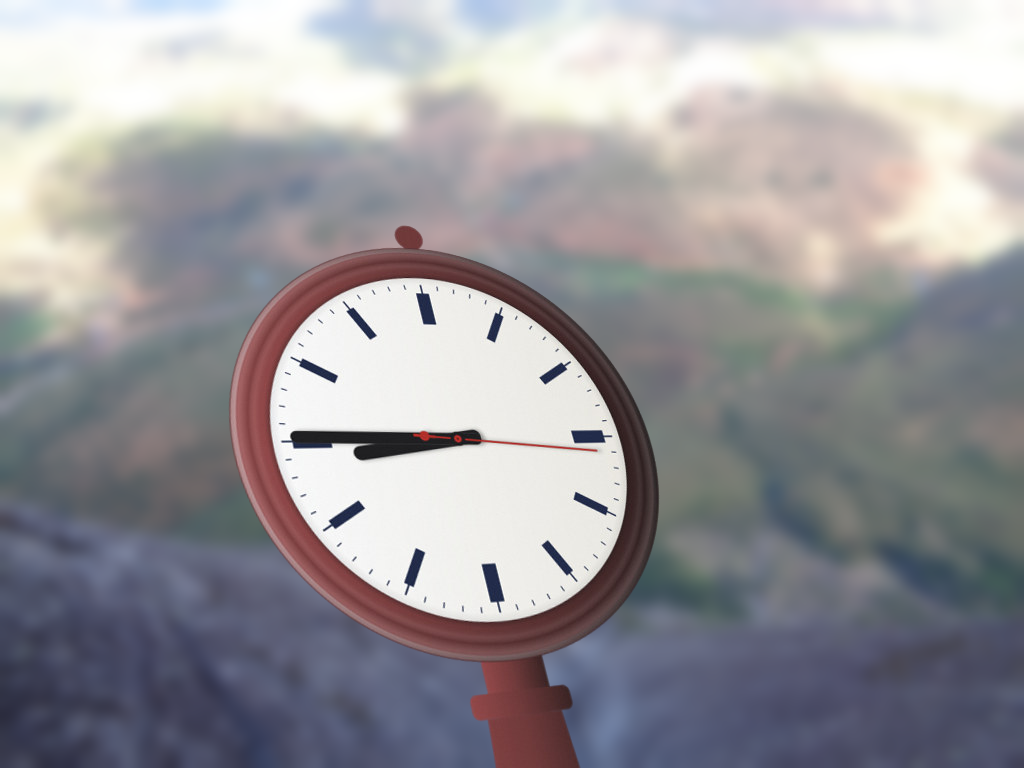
8h45m16s
